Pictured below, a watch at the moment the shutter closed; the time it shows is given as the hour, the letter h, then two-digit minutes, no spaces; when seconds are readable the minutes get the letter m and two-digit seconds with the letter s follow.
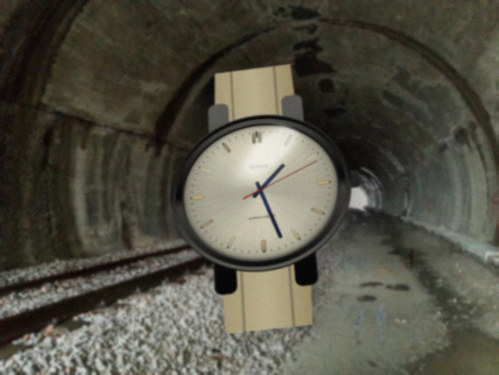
1h27m11s
